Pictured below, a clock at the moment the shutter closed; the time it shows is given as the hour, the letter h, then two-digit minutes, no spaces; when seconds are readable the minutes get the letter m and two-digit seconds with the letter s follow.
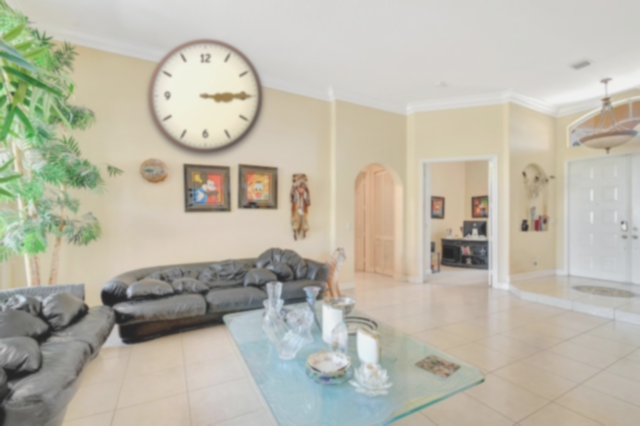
3h15
